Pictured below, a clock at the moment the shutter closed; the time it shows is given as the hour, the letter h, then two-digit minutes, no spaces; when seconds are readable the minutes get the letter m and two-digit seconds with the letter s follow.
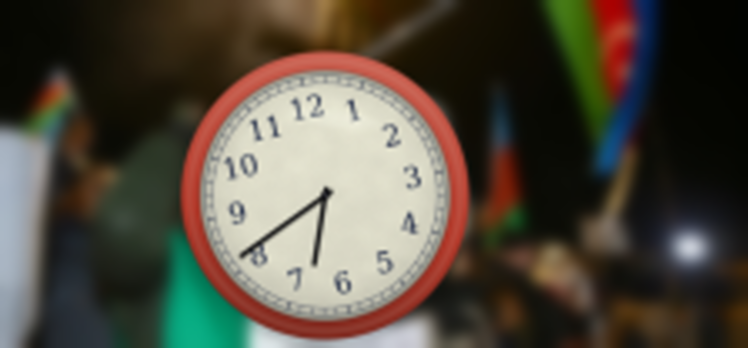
6h41
